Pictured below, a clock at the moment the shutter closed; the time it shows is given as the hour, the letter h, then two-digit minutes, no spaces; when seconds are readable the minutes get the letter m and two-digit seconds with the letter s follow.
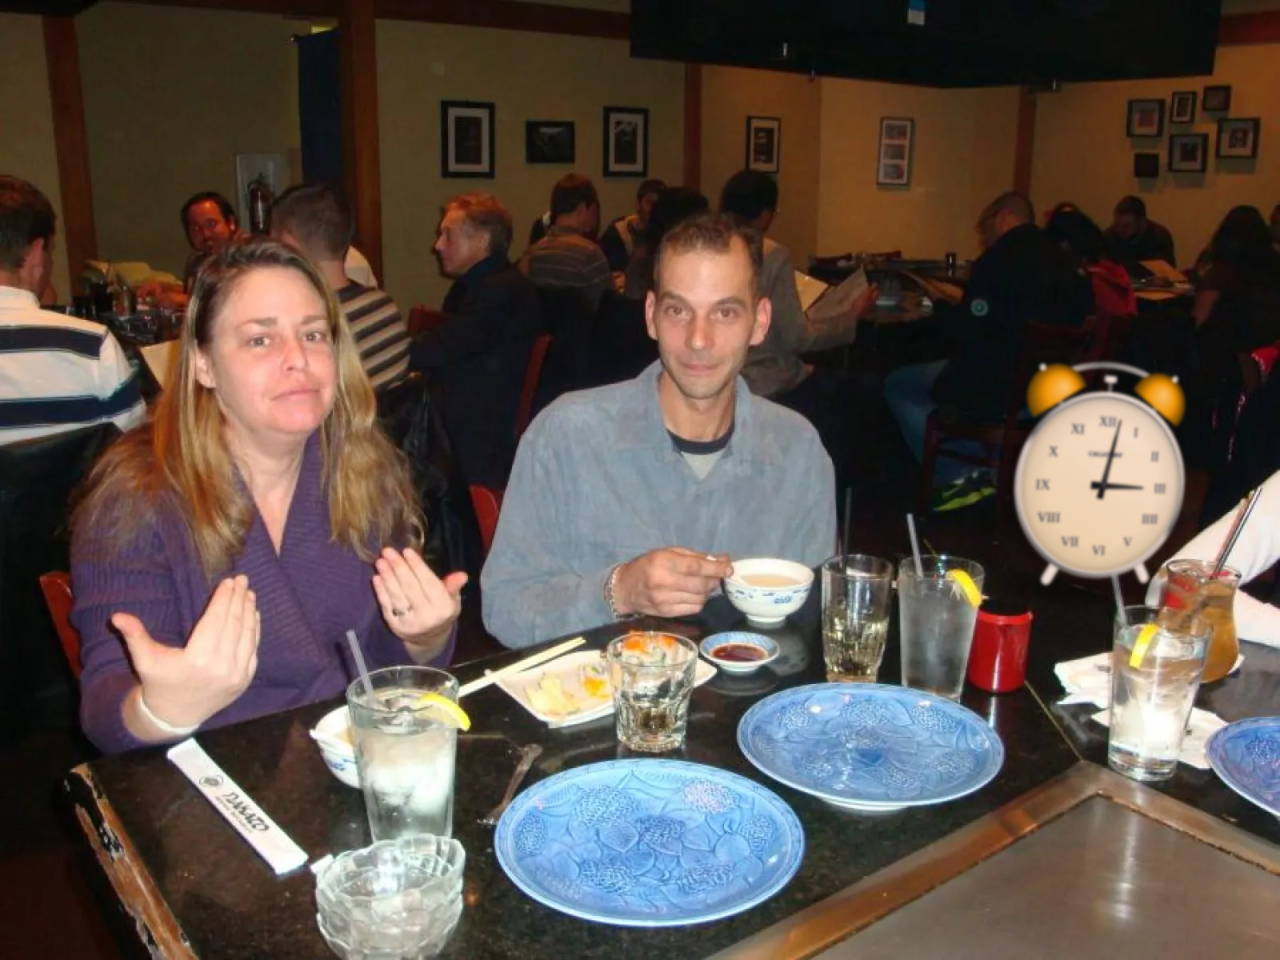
3h02
